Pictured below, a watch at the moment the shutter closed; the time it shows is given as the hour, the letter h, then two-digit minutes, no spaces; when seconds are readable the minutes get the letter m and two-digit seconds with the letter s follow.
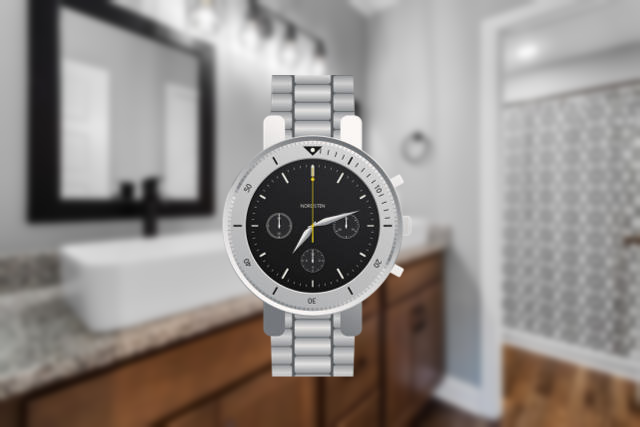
7h12
